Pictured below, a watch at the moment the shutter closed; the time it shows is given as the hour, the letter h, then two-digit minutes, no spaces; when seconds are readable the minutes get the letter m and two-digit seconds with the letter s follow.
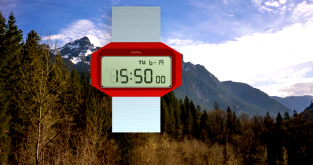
15h50m00s
